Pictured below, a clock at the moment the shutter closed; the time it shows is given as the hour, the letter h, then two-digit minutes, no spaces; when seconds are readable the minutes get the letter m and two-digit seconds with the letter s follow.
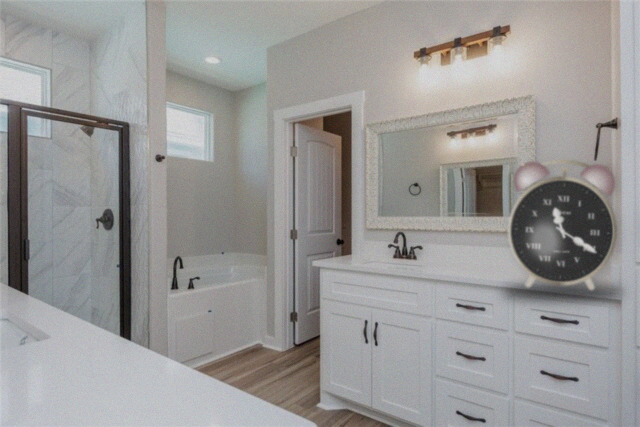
11h20
